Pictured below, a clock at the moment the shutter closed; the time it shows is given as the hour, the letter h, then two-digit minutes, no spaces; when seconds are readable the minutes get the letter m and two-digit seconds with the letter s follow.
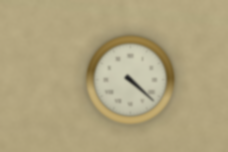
4h22
